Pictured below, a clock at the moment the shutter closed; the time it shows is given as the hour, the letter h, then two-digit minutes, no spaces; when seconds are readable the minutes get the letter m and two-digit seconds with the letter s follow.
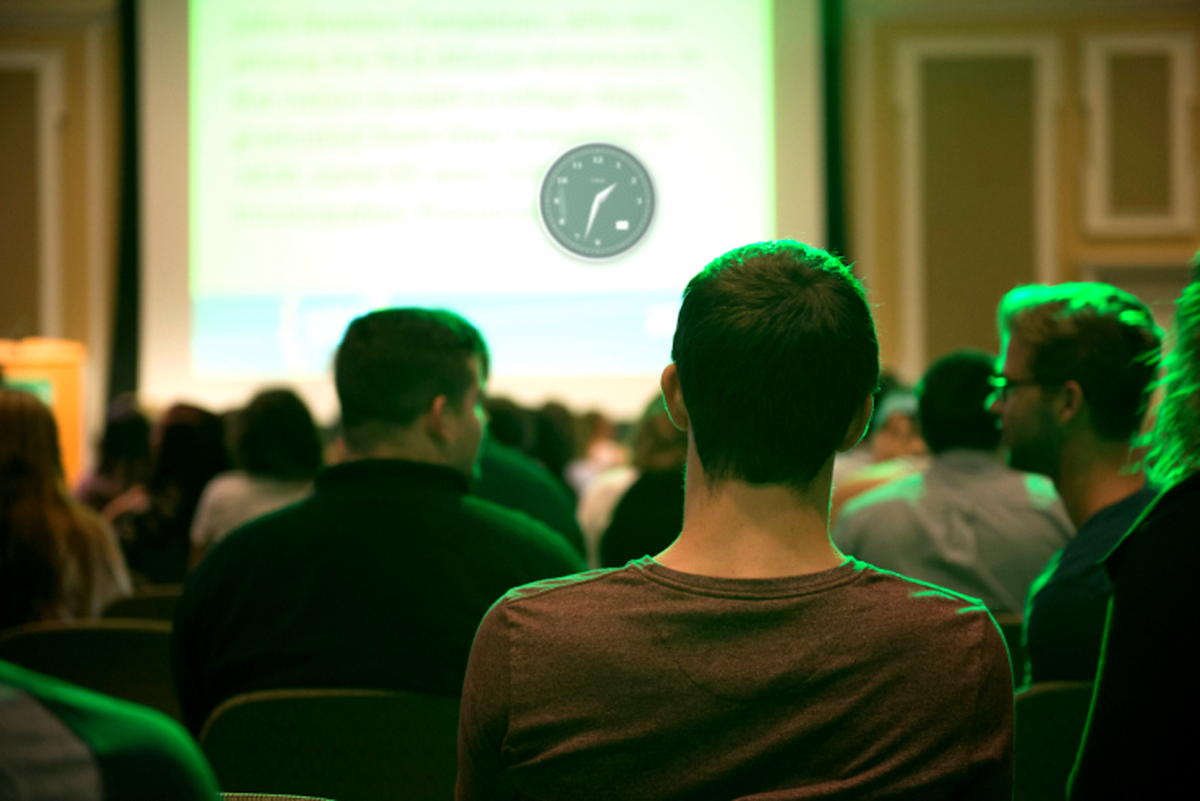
1h33
